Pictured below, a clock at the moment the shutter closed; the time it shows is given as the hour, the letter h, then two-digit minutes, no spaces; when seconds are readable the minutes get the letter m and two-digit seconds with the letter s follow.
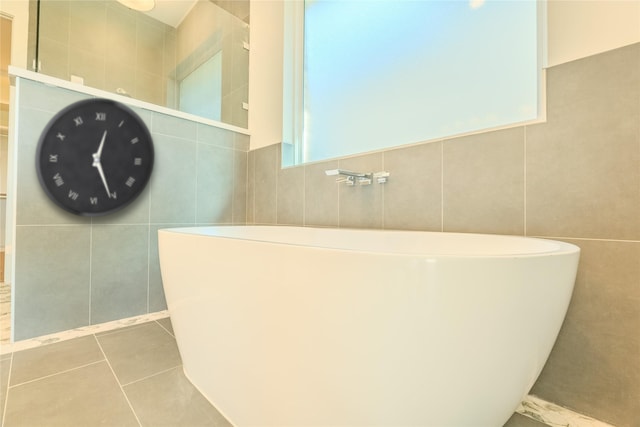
12h26
